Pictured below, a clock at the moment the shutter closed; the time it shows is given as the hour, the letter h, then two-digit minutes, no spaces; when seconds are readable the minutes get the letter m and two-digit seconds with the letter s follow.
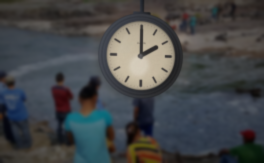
2h00
